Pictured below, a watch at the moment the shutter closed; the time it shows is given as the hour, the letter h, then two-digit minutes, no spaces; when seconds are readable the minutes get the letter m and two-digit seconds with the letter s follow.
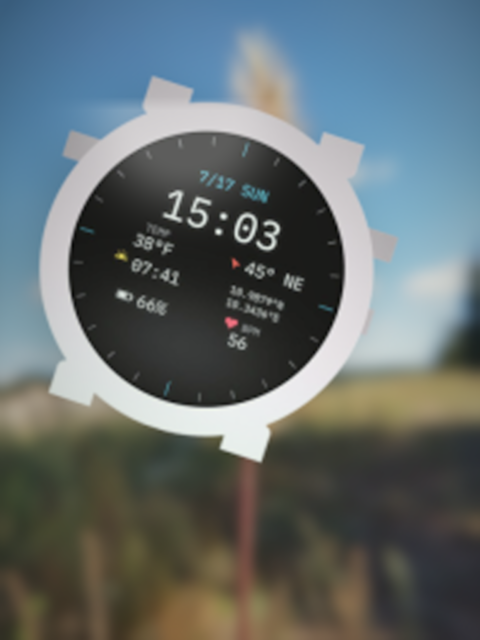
15h03
